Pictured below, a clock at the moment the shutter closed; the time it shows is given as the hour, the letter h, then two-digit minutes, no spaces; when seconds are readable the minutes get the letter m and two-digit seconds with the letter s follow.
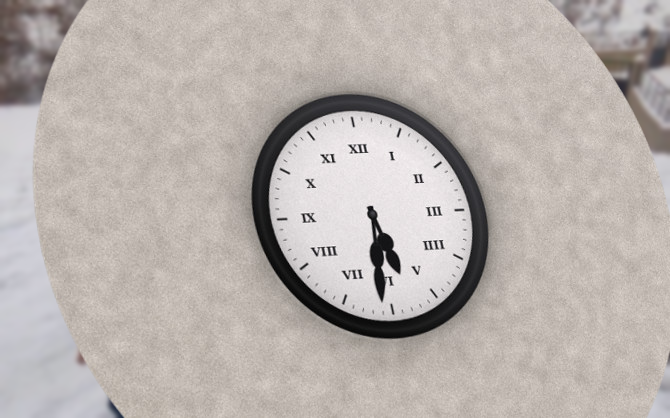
5h31
